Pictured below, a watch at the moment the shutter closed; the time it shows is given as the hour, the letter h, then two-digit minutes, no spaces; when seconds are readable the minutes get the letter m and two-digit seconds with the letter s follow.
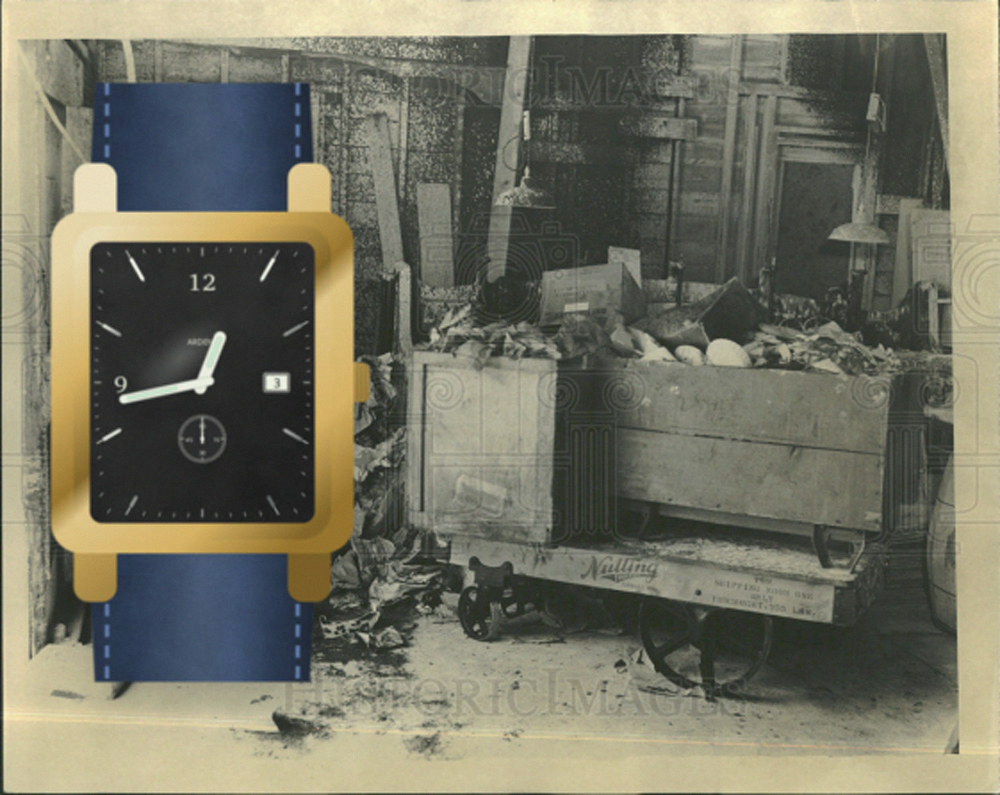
12h43
